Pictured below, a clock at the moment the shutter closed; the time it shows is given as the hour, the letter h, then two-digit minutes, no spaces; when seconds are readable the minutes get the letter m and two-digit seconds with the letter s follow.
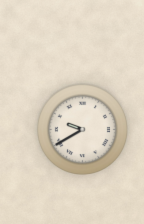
9h40
